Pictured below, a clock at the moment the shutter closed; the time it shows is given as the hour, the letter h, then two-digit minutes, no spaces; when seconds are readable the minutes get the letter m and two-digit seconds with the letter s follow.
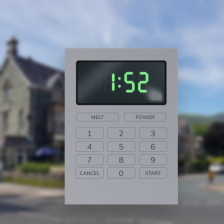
1h52
